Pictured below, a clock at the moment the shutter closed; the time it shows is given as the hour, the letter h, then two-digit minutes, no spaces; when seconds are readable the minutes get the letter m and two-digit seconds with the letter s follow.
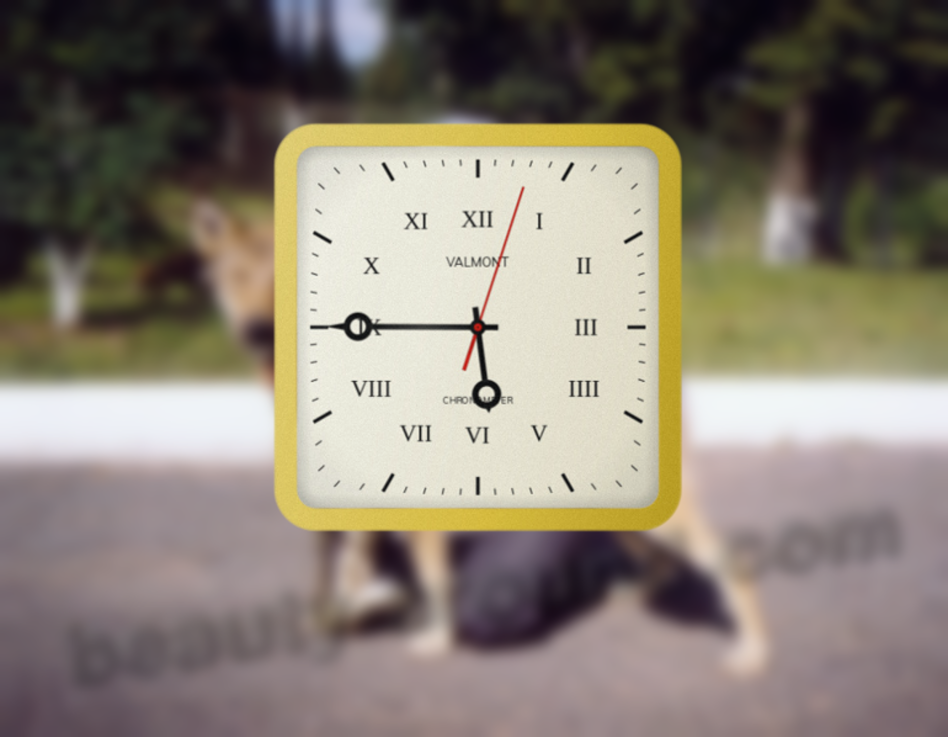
5h45m03s
